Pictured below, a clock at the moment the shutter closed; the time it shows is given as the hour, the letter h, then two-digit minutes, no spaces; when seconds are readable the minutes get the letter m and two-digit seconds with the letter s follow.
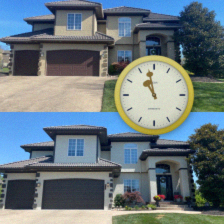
10h58
